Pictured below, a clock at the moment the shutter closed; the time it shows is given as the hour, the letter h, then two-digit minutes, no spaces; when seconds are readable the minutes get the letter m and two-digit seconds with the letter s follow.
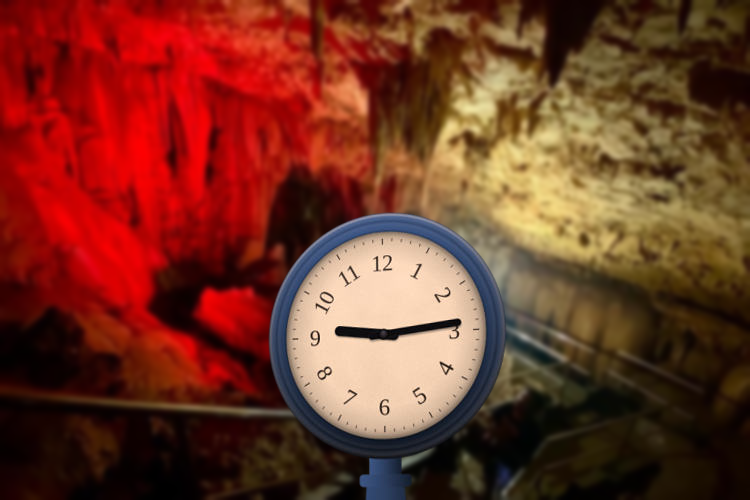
9h14
